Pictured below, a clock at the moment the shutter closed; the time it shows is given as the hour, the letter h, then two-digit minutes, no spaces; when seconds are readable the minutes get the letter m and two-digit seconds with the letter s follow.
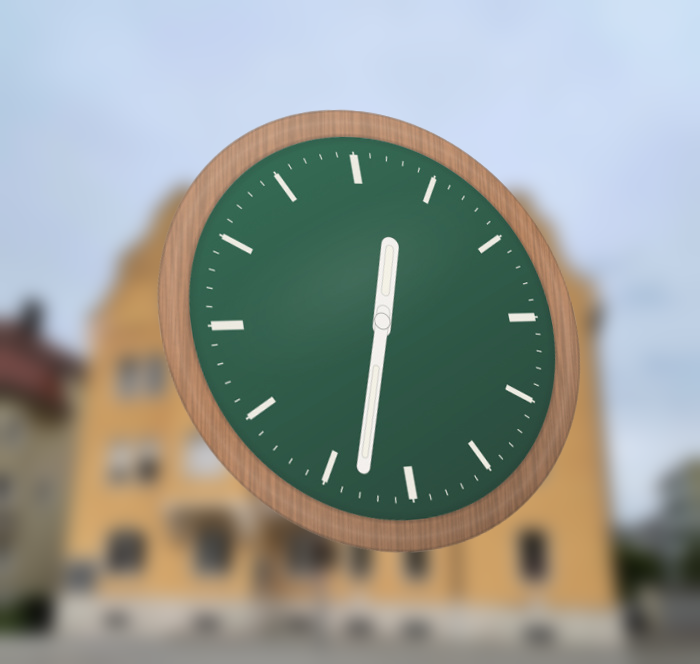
12h33
